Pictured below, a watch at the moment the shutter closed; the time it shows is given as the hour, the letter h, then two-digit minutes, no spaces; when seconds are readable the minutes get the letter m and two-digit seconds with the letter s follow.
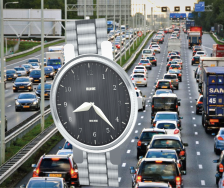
8h23
